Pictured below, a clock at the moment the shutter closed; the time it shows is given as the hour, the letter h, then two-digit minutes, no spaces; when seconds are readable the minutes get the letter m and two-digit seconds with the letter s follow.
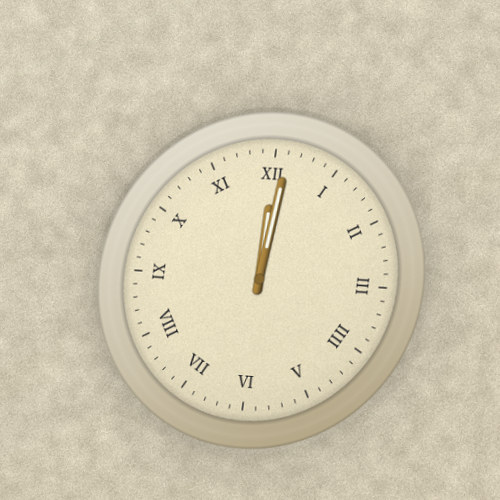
12h01
